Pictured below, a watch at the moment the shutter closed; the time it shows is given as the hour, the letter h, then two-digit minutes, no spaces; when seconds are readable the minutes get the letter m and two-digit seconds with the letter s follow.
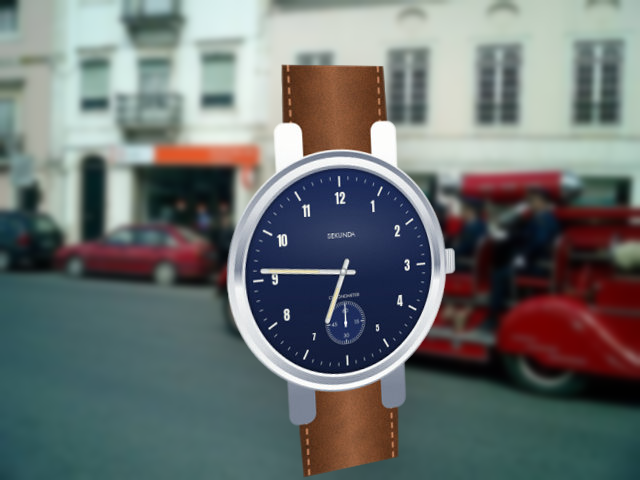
6h46
